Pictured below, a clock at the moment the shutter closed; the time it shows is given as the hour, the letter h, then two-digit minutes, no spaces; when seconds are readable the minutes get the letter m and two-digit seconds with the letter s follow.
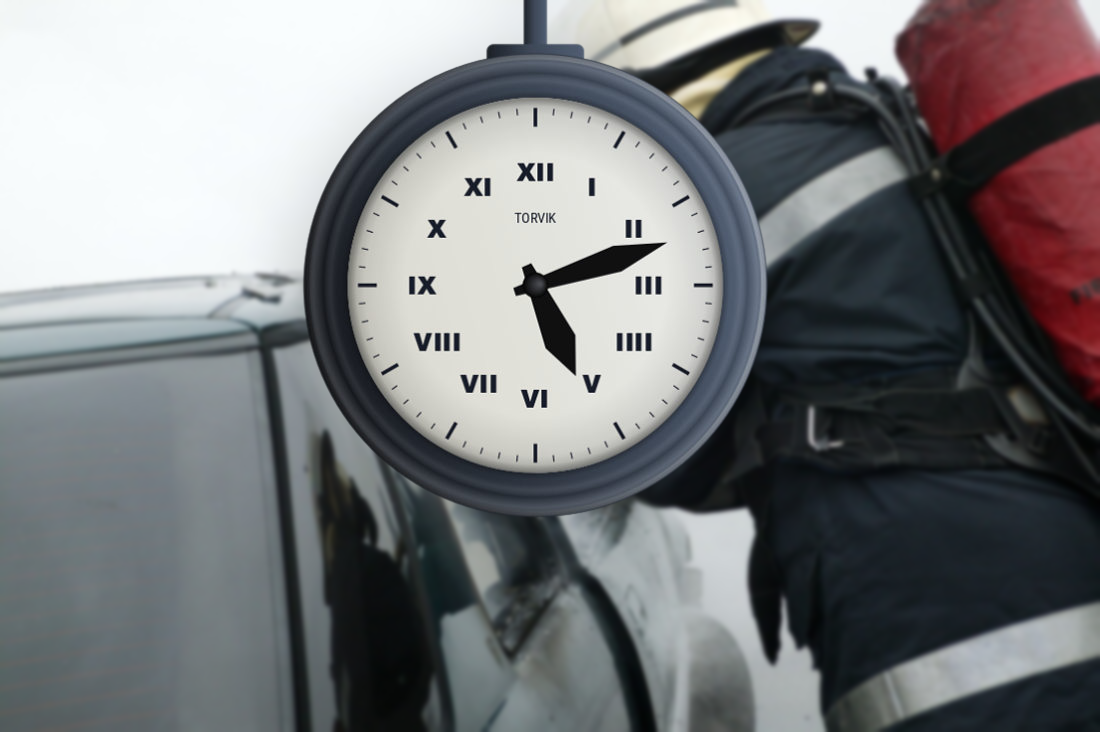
5h12
